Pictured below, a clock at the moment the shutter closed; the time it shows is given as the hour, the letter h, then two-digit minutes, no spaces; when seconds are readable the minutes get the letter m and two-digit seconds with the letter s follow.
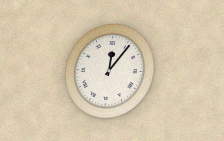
12h06
